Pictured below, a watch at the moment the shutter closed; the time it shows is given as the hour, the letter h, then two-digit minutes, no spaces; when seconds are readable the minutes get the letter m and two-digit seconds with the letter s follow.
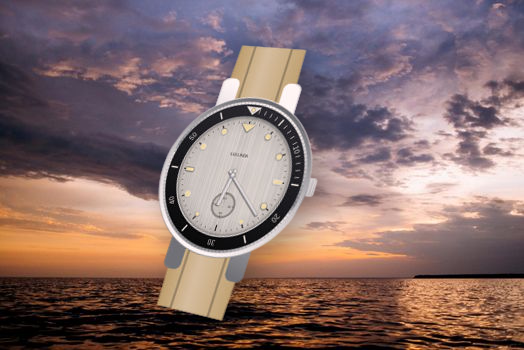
6h22
